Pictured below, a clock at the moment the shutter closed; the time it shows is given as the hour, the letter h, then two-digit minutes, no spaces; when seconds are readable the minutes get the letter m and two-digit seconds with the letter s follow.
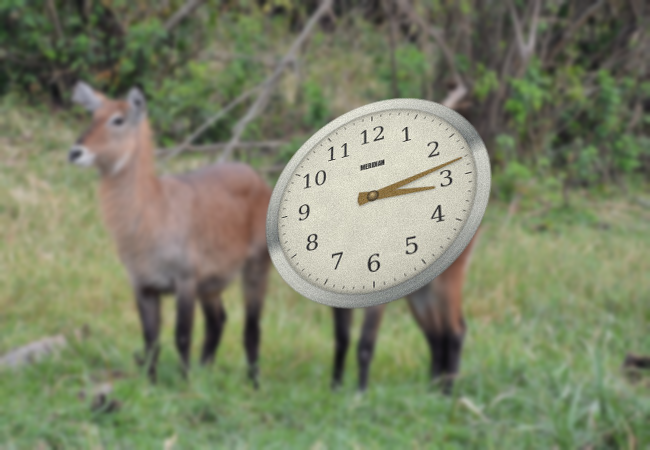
3h13
